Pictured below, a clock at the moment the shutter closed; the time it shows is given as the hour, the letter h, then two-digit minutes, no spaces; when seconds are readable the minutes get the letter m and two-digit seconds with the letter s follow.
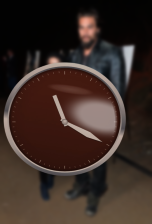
11h20
